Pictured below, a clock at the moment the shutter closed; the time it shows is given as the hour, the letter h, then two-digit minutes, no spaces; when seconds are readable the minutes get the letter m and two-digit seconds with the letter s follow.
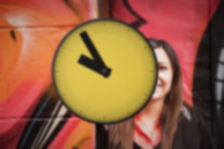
9h55
